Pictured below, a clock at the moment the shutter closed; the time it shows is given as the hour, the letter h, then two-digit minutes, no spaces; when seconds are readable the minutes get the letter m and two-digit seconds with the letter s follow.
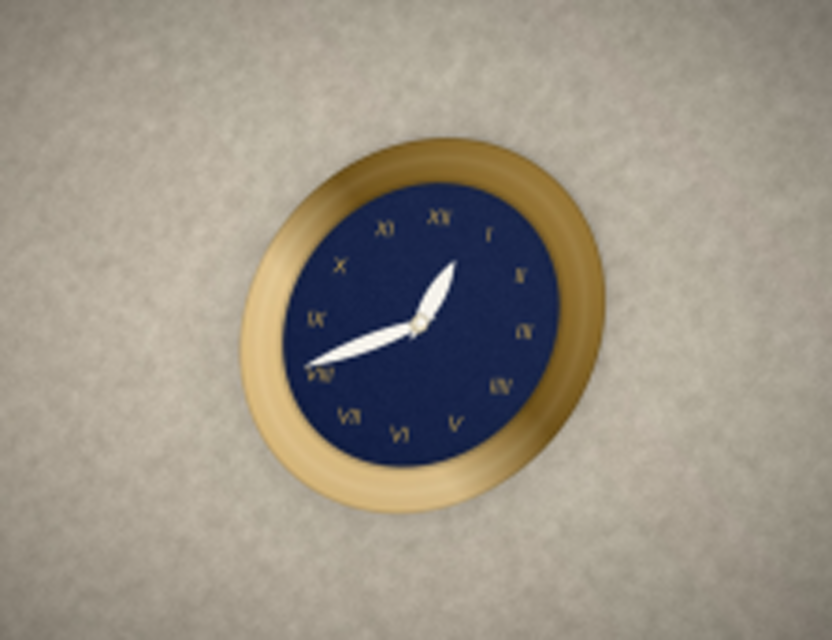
12h41
